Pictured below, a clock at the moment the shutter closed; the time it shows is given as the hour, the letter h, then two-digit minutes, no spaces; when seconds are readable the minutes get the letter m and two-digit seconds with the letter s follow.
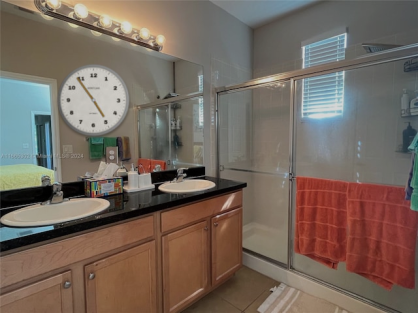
4h54
